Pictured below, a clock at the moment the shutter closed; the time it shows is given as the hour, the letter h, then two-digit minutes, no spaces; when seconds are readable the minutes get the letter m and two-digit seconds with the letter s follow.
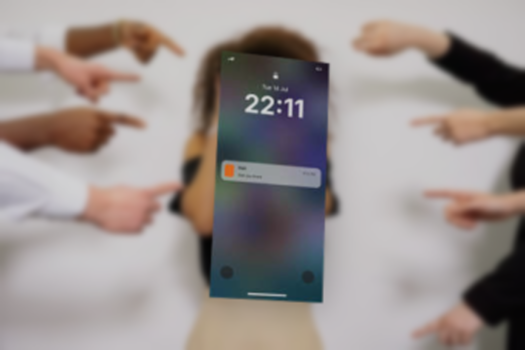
22h11
